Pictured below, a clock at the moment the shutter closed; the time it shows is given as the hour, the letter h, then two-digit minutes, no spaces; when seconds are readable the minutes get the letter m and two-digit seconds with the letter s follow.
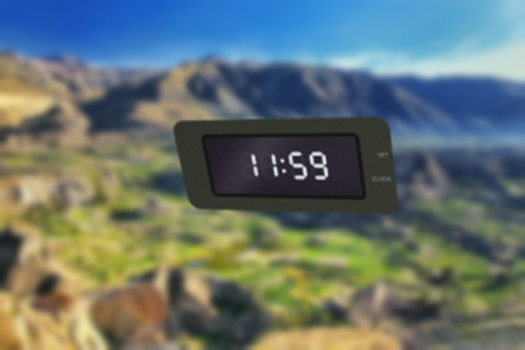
11h59
